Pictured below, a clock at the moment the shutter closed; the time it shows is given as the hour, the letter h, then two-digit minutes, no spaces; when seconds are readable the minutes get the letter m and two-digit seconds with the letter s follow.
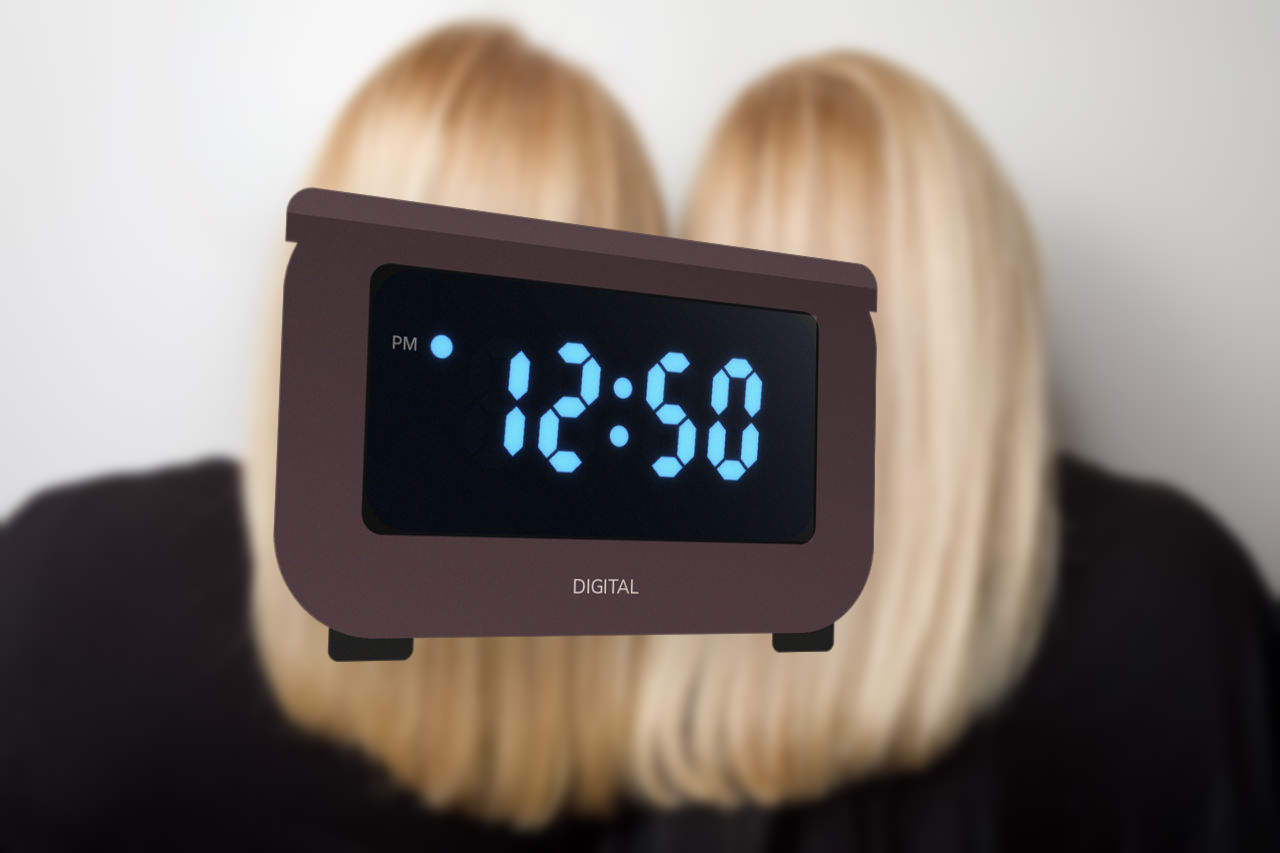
12h50
